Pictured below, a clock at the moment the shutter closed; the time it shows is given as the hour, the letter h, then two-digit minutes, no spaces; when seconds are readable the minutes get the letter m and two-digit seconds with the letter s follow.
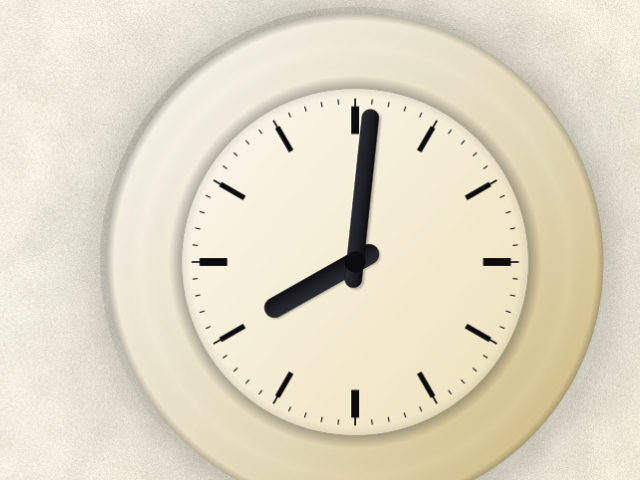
8h01
